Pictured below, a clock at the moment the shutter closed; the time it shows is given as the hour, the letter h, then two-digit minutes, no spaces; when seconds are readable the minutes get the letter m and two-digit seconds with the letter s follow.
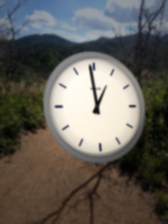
12h59
